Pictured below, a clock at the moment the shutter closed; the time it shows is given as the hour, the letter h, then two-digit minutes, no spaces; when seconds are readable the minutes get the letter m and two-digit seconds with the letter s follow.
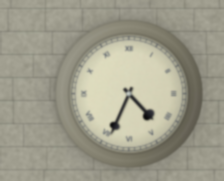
4h34
